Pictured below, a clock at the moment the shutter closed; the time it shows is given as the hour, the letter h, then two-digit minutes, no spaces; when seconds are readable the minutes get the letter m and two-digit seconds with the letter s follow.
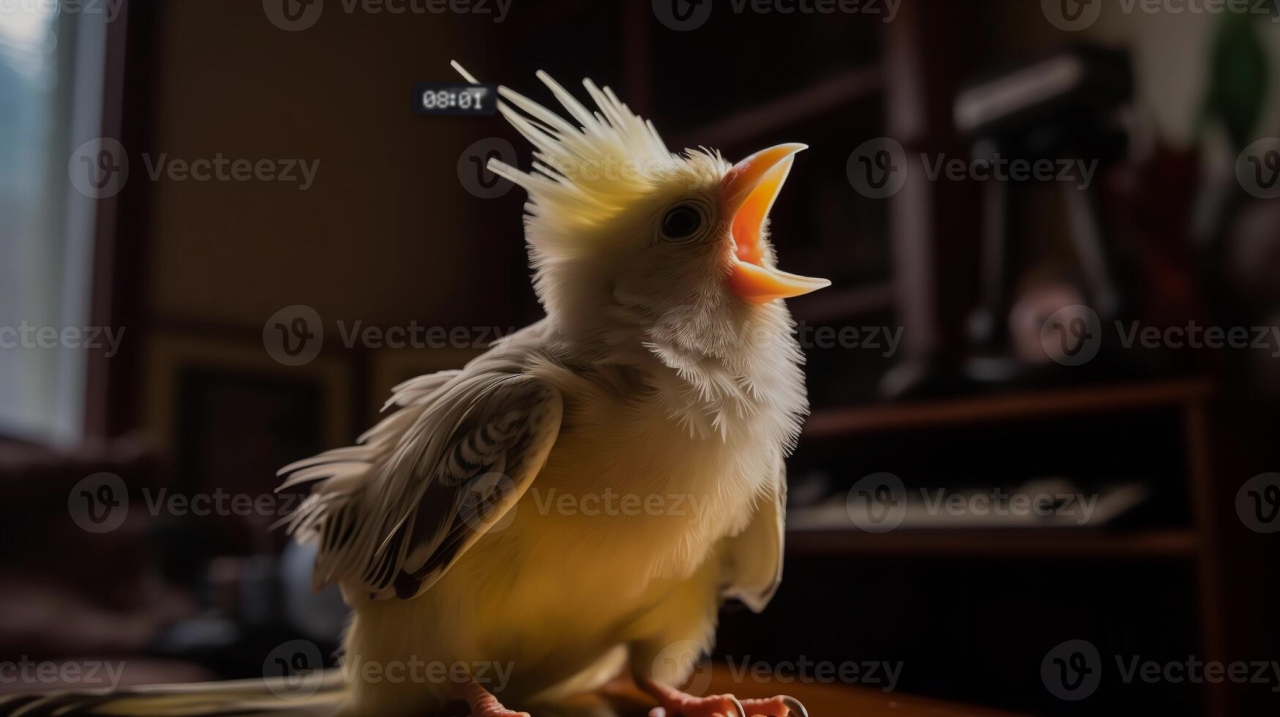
8h01
